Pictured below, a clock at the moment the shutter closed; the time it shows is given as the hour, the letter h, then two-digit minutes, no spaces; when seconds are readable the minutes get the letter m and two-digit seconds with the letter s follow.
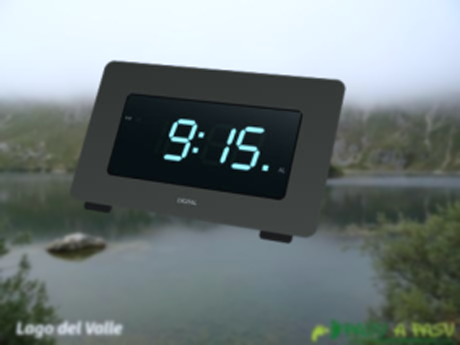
9h15
